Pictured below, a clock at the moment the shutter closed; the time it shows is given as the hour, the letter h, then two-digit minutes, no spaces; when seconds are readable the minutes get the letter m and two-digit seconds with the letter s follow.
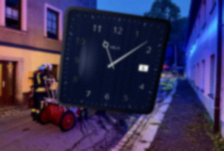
11h08
